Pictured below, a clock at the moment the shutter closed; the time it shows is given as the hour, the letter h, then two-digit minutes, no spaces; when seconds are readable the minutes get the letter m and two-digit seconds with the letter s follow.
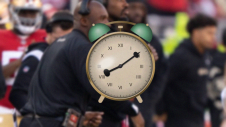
8h09
